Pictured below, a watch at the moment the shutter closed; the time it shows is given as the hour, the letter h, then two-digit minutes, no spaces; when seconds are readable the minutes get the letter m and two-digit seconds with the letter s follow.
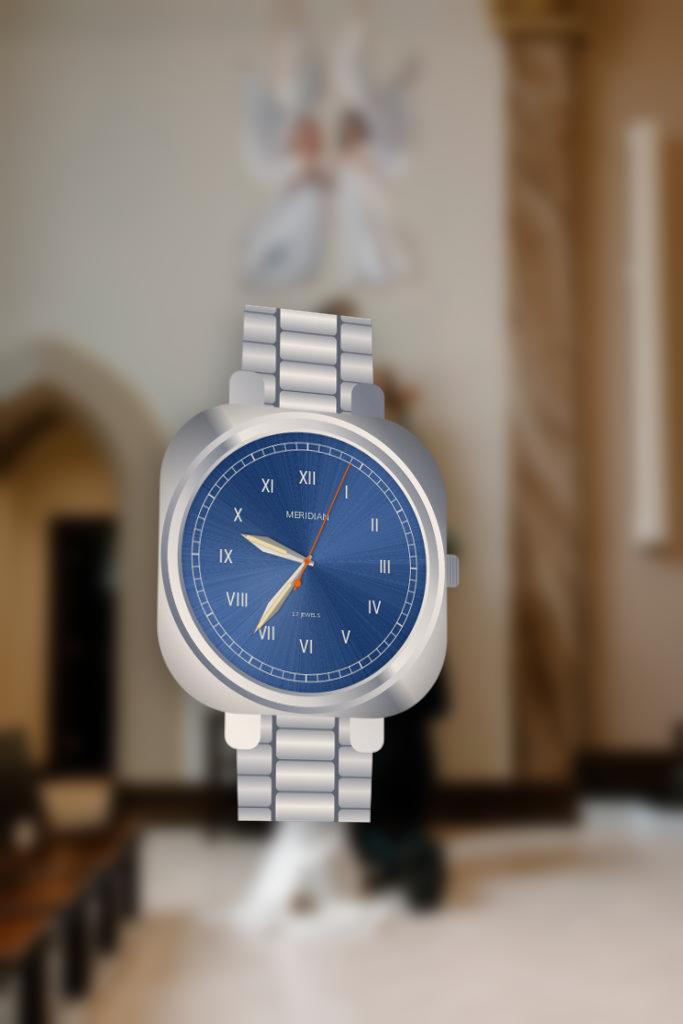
9h36m04s
